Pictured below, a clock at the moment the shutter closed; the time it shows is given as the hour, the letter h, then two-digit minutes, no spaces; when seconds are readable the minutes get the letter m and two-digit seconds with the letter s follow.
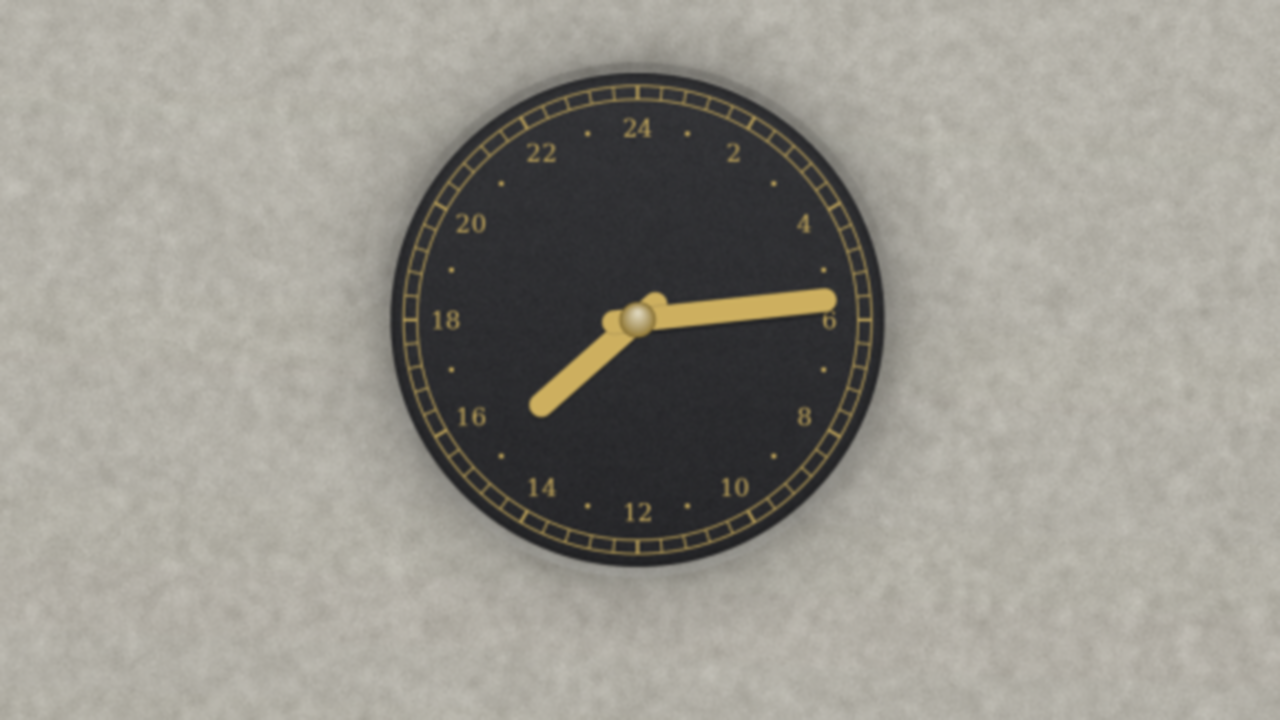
15h14
